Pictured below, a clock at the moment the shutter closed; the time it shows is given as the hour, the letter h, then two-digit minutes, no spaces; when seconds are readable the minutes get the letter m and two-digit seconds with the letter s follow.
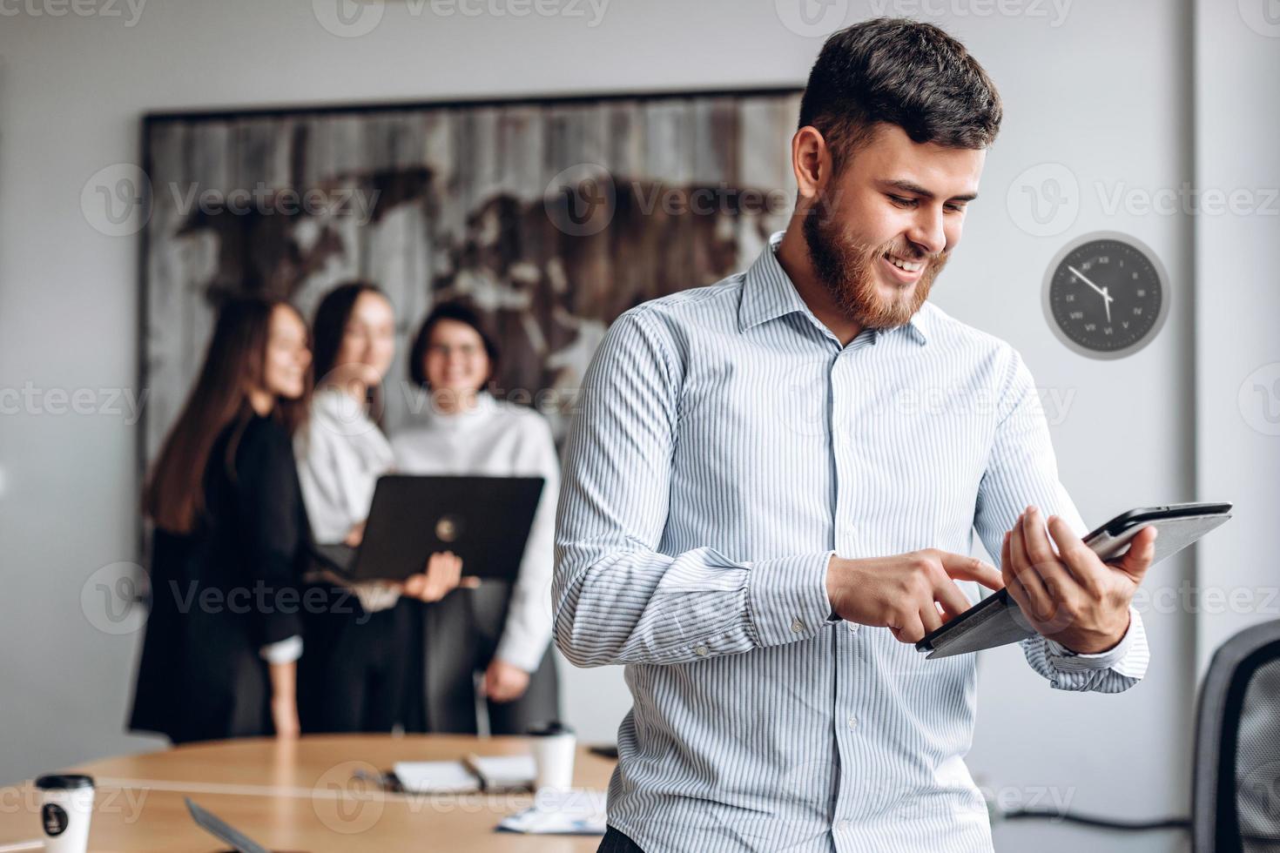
5h52
